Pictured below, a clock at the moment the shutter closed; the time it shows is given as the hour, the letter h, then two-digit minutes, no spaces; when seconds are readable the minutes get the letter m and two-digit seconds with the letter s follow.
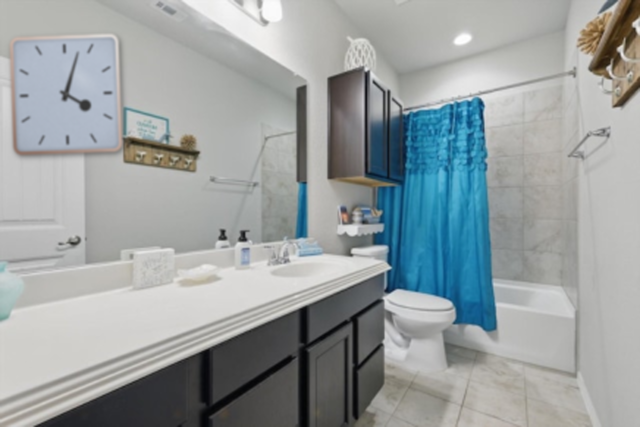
4h03
